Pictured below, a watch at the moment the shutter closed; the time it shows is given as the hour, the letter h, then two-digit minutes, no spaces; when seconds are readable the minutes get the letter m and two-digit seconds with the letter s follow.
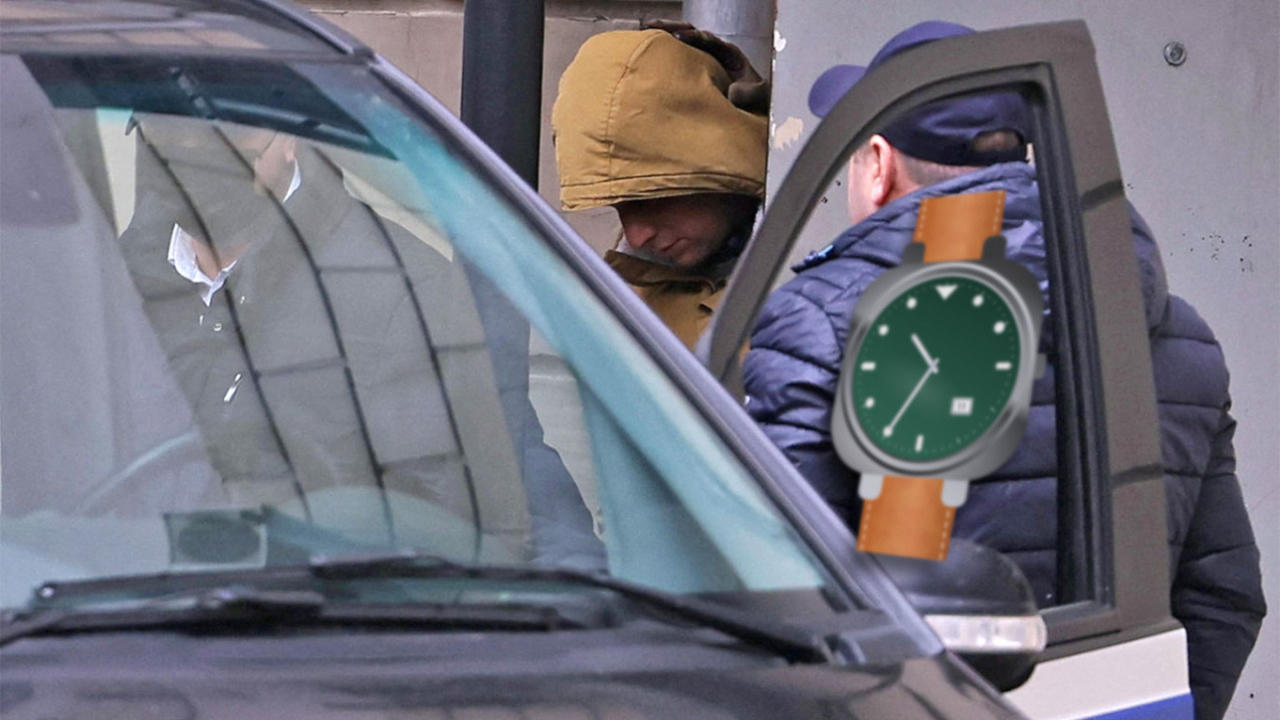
10h35
